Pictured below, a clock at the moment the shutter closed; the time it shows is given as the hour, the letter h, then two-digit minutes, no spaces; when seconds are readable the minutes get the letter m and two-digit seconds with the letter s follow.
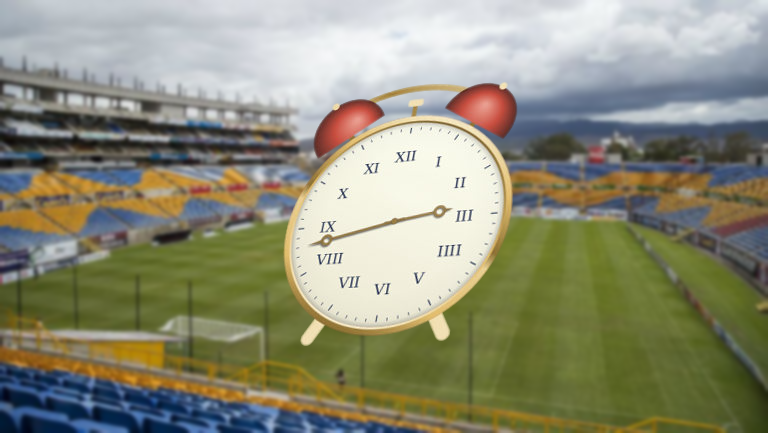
2h43
